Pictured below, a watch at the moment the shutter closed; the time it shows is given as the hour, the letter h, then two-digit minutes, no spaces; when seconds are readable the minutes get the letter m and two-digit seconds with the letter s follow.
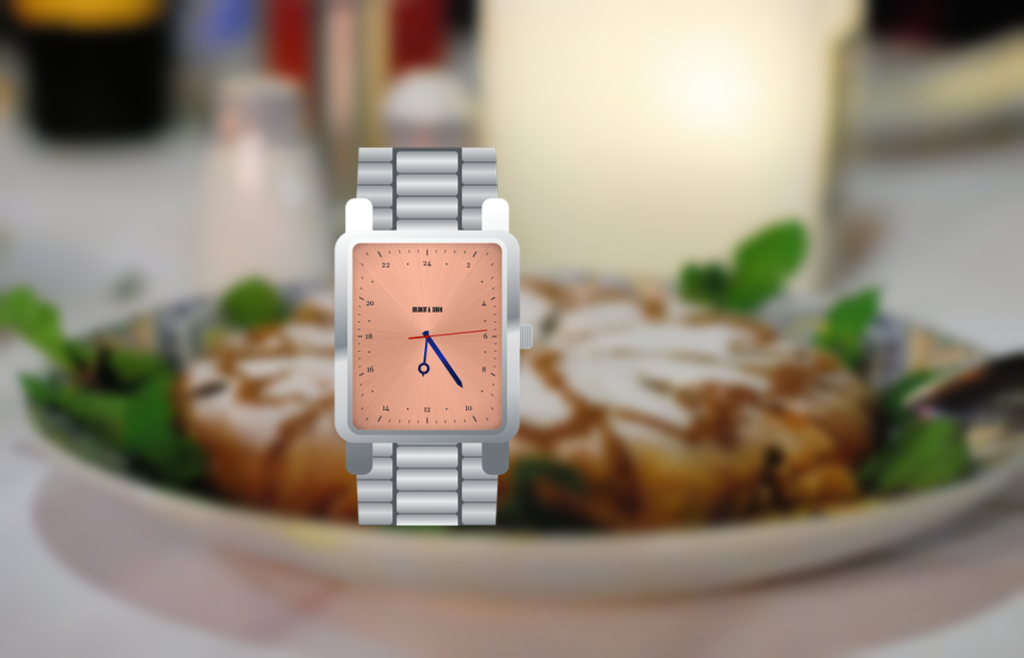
12h24m14s
